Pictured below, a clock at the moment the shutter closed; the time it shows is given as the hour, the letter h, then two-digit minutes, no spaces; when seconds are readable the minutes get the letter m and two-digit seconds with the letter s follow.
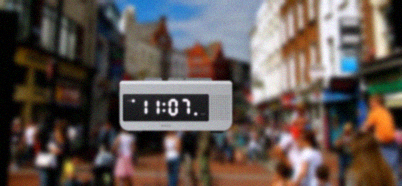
11h07
